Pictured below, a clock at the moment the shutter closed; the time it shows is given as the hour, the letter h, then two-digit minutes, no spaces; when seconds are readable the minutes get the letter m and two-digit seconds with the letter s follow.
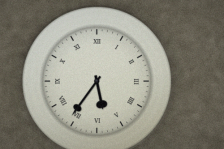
5h36
